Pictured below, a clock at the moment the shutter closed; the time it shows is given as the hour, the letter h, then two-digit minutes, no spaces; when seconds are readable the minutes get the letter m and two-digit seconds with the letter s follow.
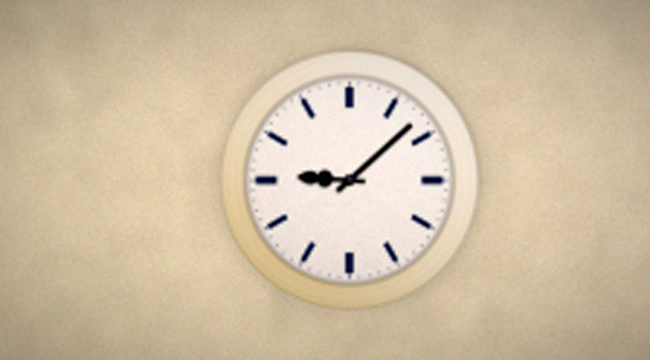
9h08
